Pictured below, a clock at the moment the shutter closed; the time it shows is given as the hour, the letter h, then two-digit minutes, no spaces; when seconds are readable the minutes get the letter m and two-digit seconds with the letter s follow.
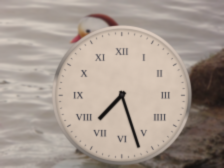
7h27
